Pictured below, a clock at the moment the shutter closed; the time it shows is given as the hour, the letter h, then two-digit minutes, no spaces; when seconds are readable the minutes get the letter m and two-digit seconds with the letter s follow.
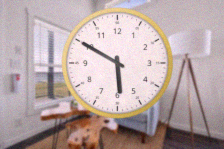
5h50
